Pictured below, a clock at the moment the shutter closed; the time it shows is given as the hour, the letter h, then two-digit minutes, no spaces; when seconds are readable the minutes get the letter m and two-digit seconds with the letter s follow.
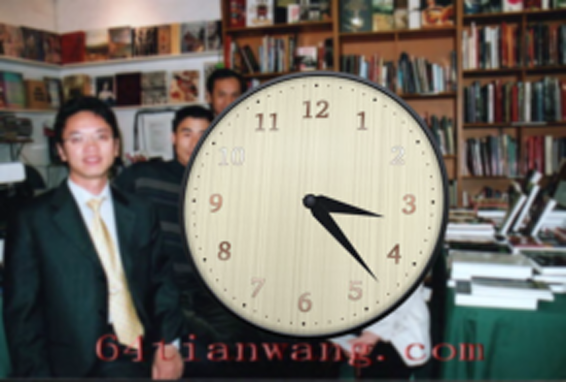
3h23
